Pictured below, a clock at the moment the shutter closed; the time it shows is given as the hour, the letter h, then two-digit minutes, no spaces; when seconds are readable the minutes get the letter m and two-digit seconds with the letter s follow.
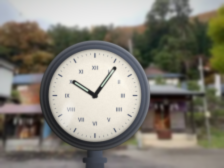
10h06
